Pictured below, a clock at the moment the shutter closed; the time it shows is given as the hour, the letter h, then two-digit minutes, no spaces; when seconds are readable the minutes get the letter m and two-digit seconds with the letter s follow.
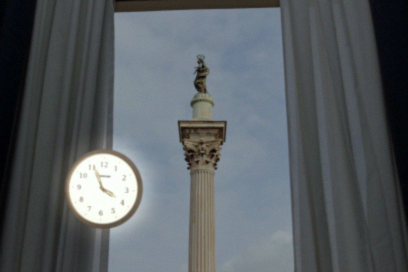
3h56
